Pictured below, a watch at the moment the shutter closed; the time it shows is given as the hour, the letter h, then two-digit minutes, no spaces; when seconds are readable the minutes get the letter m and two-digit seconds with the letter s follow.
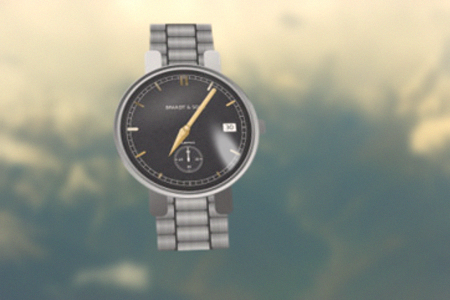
7h06
